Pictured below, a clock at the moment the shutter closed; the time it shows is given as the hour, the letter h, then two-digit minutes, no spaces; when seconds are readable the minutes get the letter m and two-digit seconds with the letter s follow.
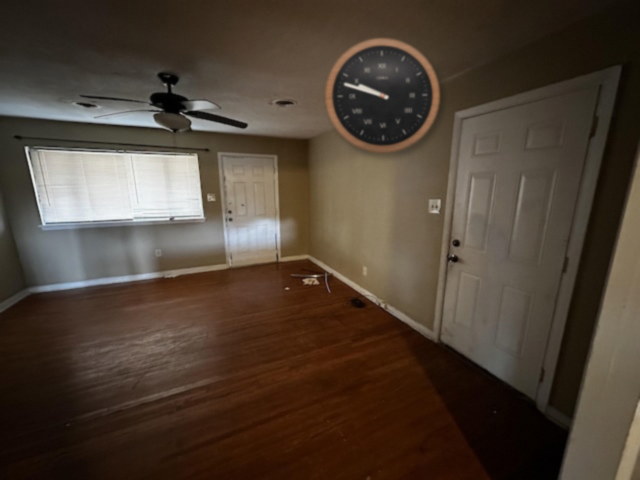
9h48
